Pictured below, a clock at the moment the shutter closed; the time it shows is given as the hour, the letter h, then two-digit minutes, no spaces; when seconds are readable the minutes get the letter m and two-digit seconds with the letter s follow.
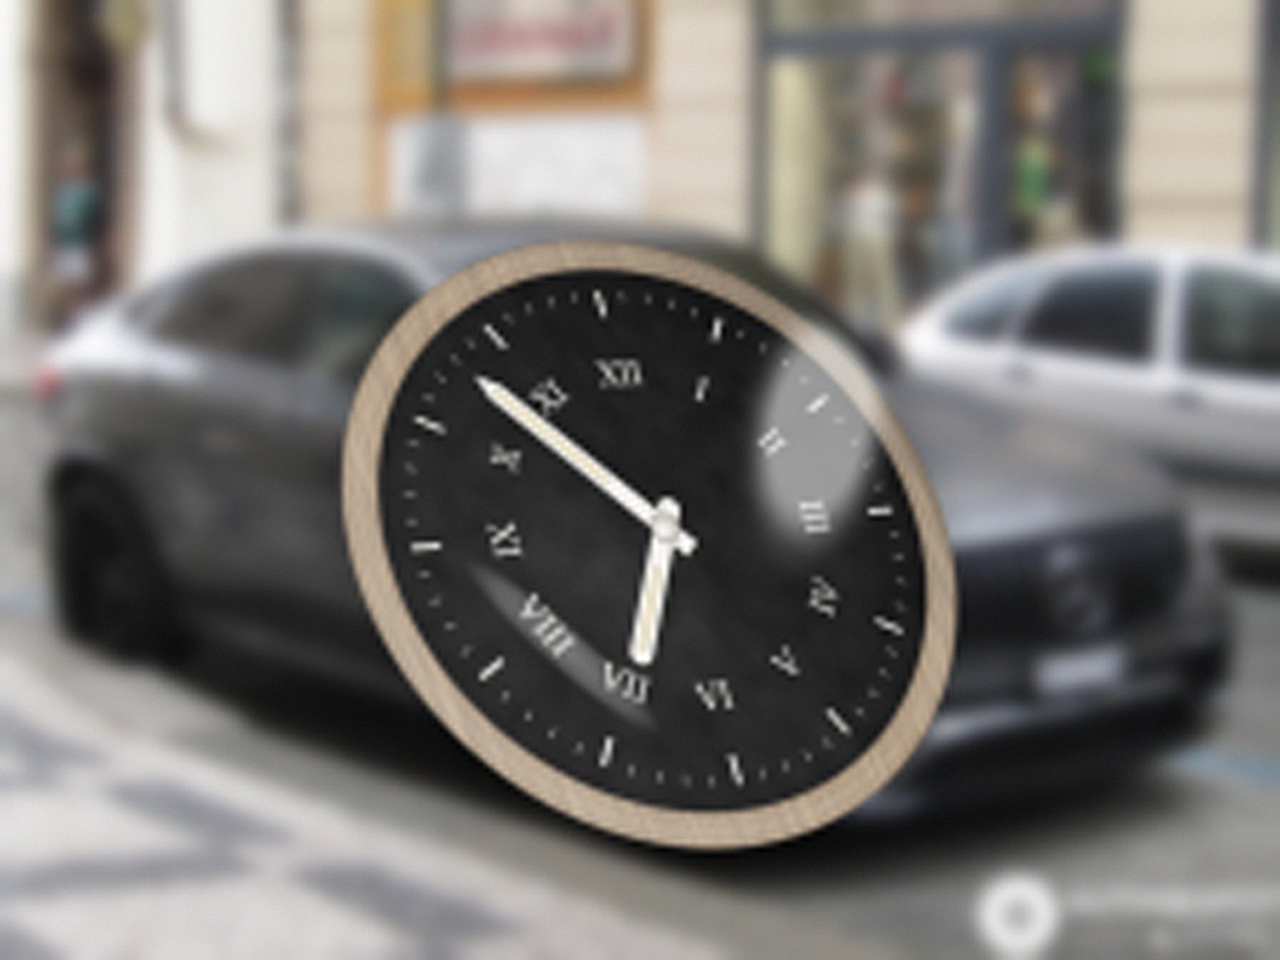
6h53
